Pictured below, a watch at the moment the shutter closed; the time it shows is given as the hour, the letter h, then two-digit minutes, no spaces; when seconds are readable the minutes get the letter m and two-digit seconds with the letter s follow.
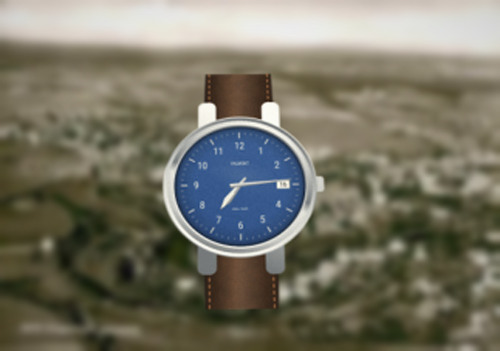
7h14
